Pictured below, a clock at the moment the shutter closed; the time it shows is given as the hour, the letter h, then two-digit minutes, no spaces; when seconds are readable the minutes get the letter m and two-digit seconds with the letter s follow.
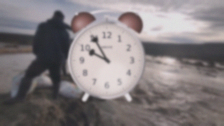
9h55
